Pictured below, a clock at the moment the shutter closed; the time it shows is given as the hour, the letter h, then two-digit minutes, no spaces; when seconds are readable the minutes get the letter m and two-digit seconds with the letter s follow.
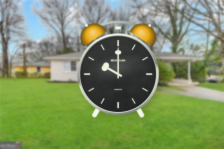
10h00
